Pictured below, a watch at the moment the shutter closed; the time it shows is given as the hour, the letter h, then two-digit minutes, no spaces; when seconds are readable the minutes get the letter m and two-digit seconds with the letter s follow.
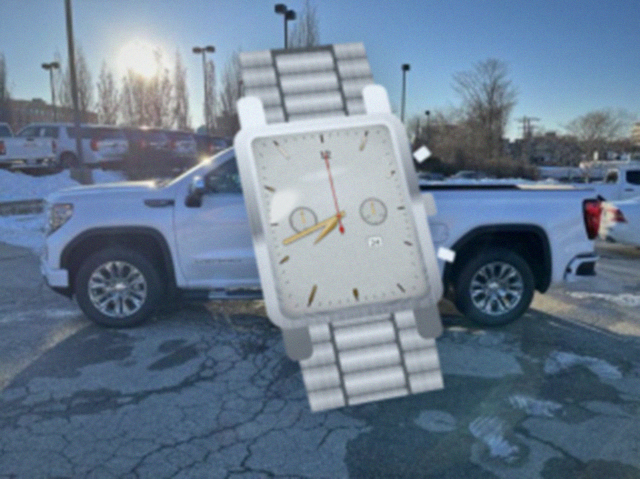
7h42
